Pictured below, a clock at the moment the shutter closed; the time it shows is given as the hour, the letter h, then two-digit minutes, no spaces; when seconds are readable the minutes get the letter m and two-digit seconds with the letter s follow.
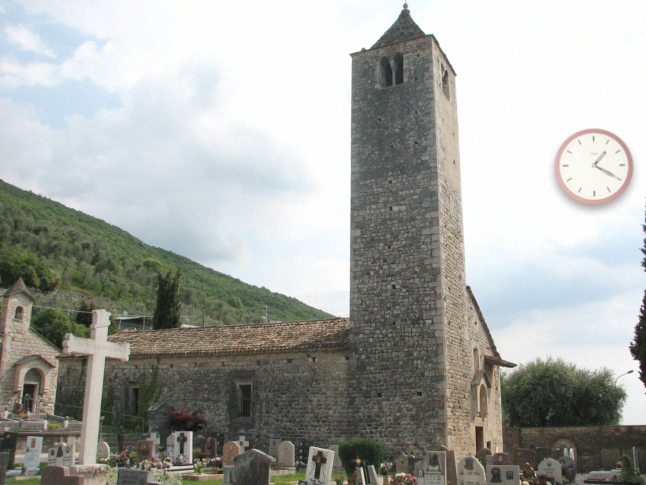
1h20
